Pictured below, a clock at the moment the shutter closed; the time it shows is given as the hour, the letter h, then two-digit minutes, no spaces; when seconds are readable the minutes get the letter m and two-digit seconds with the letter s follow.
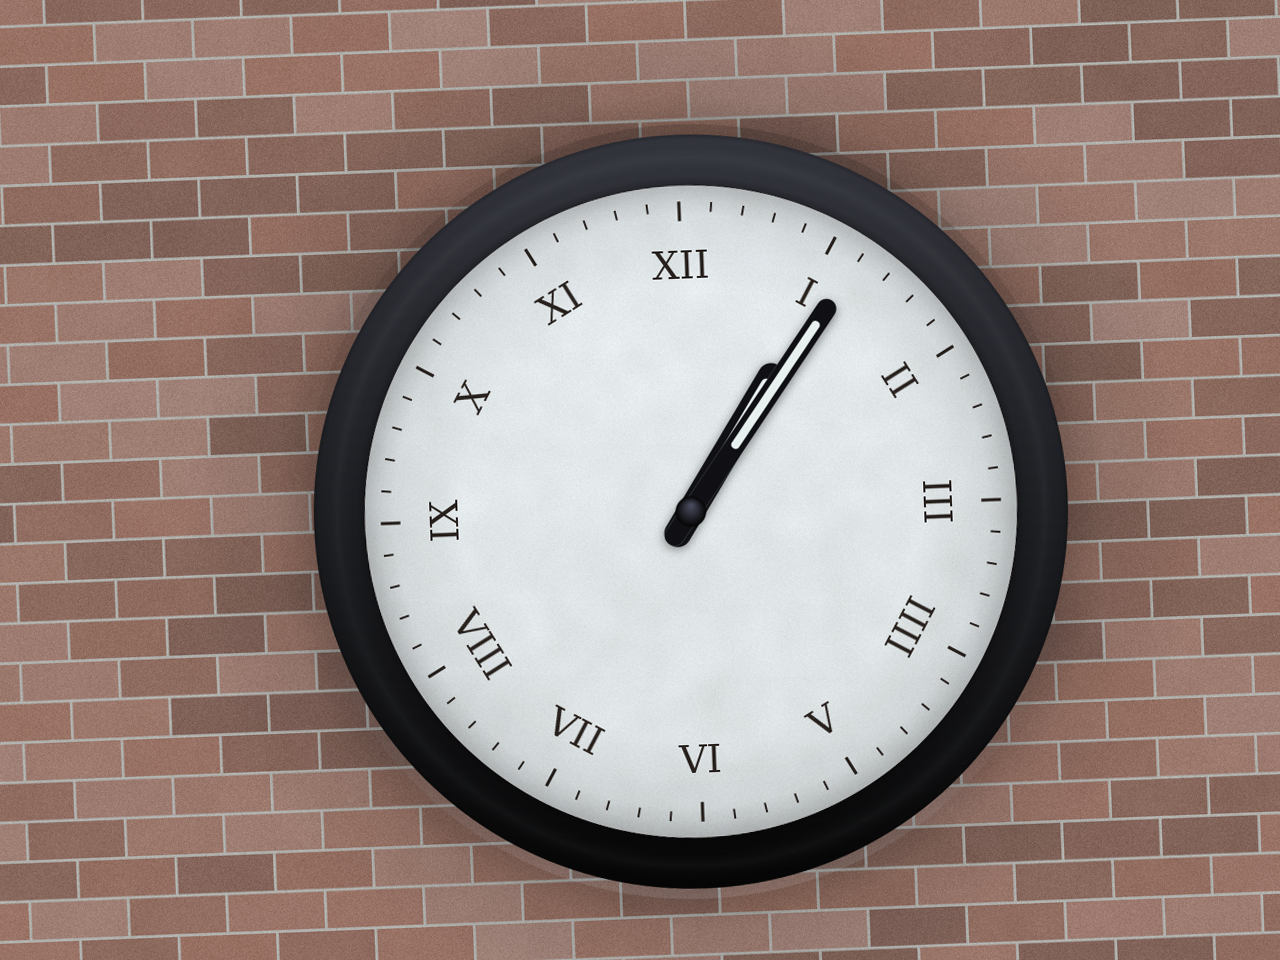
1h06
